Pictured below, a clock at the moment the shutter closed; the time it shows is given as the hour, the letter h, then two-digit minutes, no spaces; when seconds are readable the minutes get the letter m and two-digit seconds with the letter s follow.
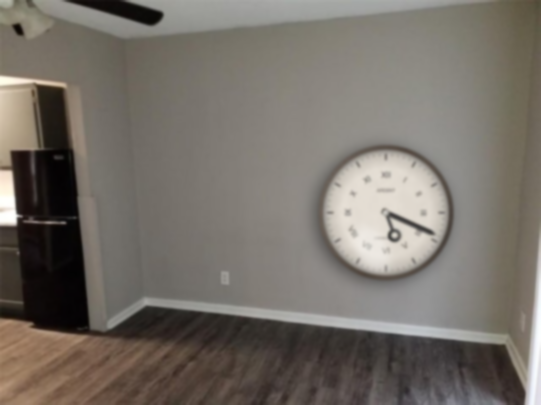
5h19
